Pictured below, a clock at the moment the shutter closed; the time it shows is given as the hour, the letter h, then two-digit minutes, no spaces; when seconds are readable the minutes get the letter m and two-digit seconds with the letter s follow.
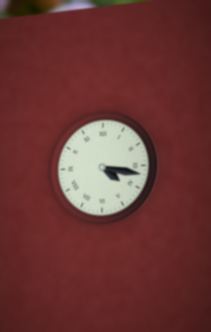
4h17
